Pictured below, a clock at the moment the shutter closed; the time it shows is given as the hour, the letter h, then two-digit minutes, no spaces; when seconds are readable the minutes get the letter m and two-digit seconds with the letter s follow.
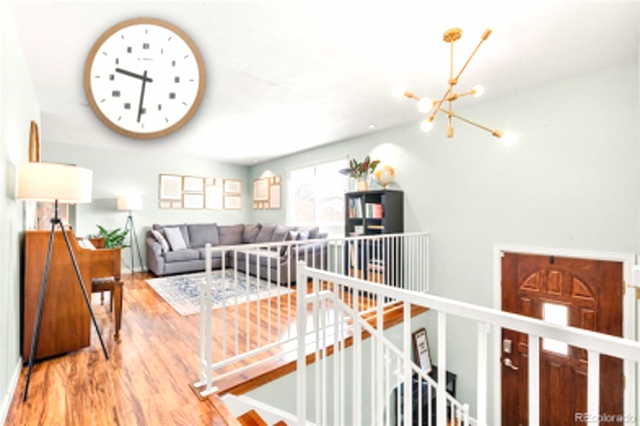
9h31
